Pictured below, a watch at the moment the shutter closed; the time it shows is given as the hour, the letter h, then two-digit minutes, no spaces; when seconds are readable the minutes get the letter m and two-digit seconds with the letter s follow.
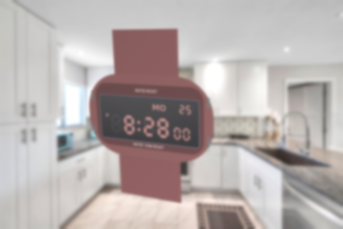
8h28m00s
